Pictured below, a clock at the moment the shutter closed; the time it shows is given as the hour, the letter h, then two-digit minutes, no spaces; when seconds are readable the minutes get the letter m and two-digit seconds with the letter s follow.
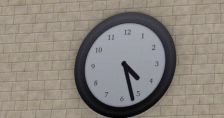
4h27
